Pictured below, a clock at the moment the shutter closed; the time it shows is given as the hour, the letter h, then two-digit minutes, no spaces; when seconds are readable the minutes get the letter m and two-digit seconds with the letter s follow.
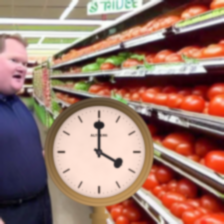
4h00
